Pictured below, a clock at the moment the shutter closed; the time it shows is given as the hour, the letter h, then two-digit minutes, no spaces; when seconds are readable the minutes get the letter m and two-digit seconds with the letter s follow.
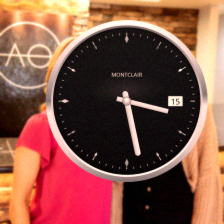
3h28
